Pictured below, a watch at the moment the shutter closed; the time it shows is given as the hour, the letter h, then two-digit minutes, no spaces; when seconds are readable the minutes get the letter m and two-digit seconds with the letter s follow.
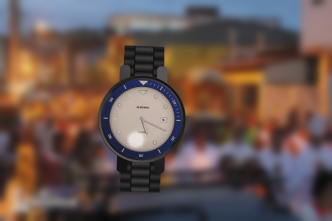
5h19
